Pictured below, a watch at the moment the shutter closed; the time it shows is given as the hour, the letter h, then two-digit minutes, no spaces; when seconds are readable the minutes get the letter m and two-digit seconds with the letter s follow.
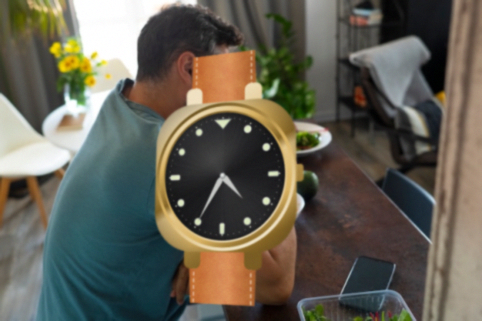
4h35
